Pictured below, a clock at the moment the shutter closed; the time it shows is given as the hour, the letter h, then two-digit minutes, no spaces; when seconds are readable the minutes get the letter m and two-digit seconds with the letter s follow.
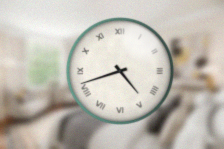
4h42
